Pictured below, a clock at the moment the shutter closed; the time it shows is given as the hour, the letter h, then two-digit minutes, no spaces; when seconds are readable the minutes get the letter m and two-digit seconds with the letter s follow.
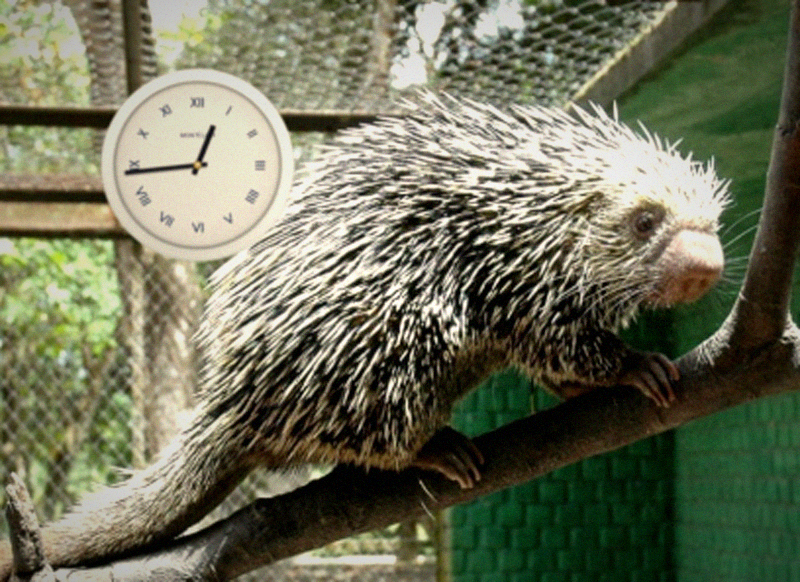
12h44
